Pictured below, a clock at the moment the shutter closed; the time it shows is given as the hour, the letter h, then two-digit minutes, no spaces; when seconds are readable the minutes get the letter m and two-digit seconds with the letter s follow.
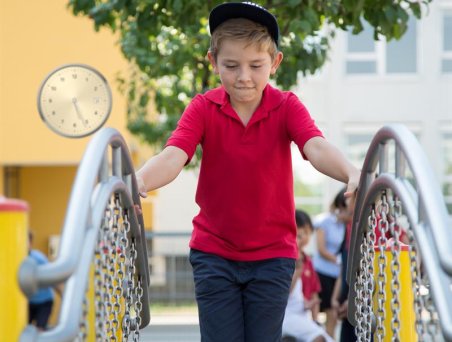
5h26
